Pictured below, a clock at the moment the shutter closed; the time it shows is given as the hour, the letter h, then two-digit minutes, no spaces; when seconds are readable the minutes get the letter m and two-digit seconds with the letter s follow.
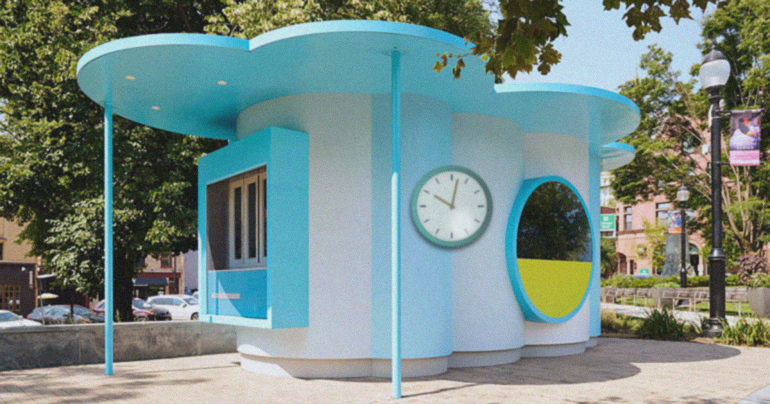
10h02
